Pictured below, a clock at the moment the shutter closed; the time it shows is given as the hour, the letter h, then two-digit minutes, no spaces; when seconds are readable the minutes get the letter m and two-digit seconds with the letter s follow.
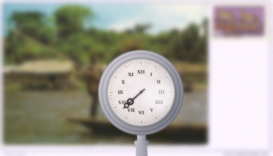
7h38
